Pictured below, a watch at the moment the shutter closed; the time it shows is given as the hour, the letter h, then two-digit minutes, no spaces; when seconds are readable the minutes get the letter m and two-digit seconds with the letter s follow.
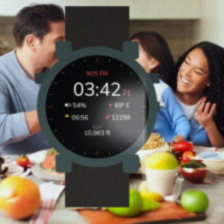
3h42
